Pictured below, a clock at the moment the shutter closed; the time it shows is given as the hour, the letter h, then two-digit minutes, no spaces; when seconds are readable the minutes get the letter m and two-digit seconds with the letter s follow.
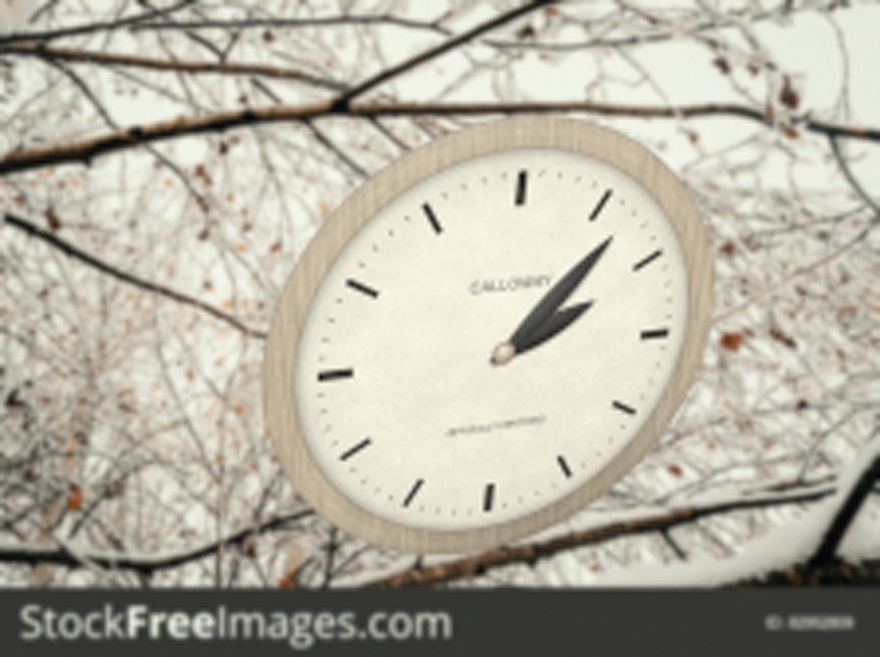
2h07
